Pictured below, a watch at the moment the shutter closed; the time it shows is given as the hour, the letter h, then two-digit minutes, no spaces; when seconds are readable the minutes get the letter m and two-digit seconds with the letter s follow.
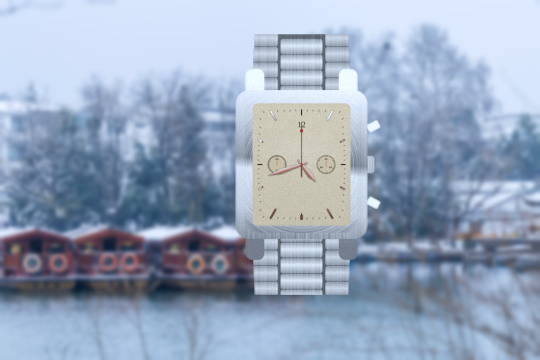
4h42
